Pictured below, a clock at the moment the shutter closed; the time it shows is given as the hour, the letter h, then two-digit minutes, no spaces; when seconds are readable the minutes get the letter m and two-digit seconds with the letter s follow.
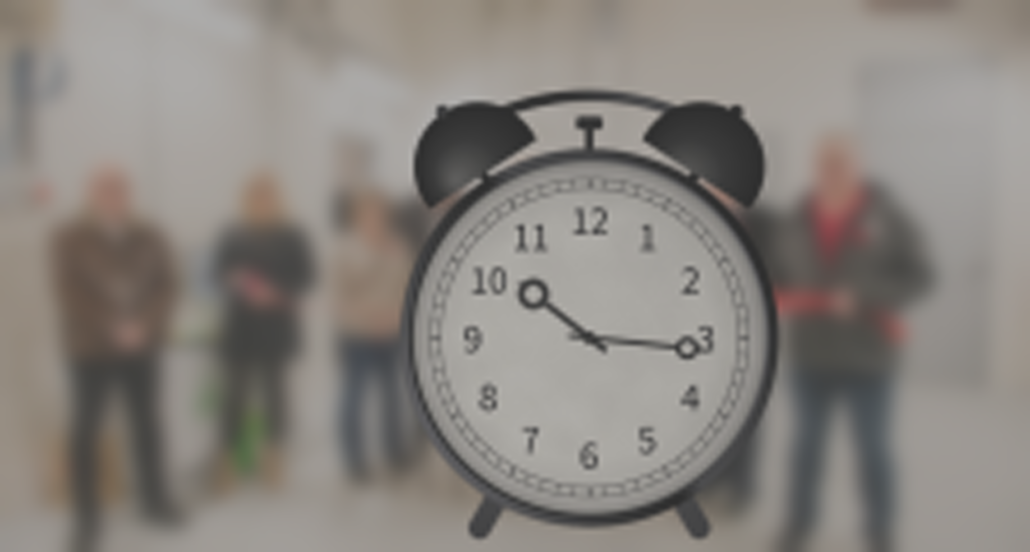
10h16
